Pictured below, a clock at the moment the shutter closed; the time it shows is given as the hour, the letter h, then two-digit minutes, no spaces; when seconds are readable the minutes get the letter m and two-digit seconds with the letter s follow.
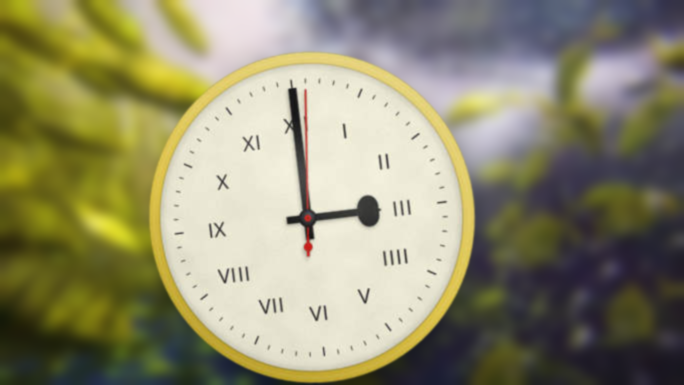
3h00m01s
